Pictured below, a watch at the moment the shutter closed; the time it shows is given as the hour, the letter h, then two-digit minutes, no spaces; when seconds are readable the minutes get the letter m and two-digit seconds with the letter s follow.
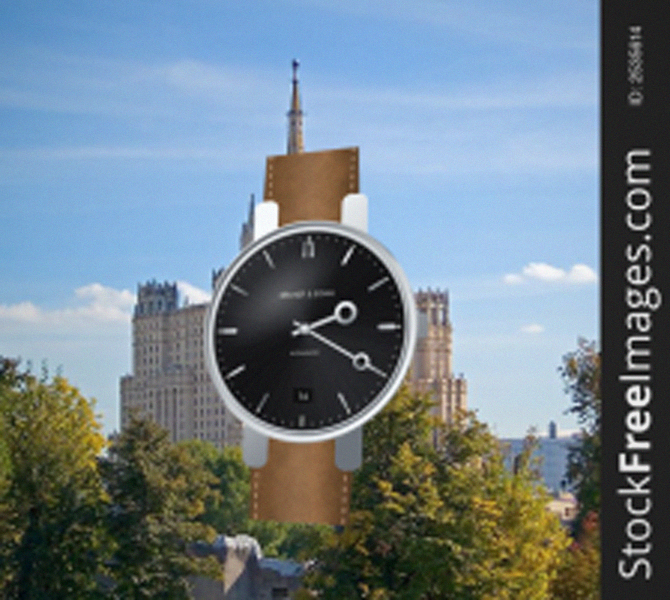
2h20
